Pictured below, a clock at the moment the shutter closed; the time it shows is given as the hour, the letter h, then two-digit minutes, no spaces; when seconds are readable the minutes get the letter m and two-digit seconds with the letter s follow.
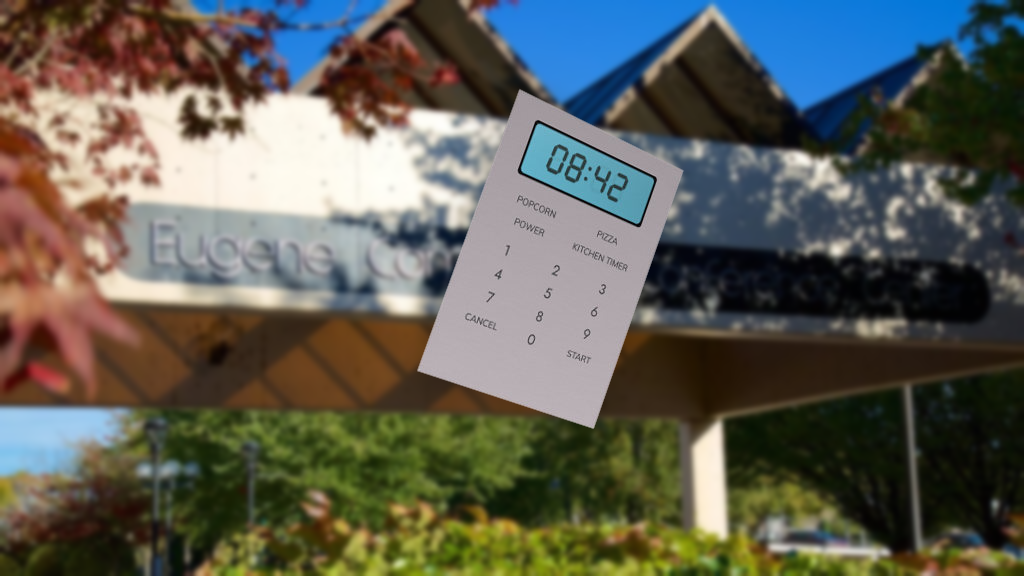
8h42
